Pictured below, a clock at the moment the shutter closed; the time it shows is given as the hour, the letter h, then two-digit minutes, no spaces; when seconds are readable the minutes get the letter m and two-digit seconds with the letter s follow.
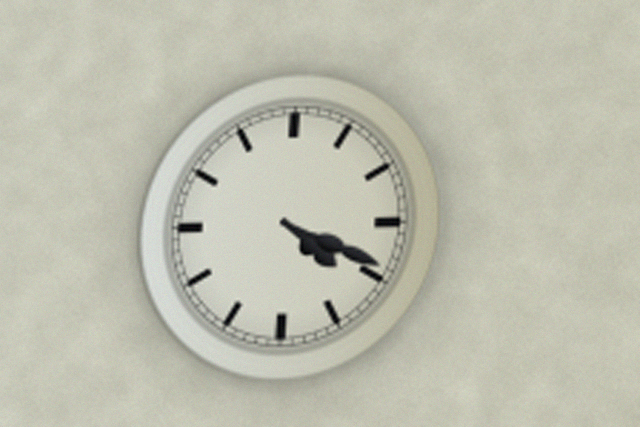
4h19
